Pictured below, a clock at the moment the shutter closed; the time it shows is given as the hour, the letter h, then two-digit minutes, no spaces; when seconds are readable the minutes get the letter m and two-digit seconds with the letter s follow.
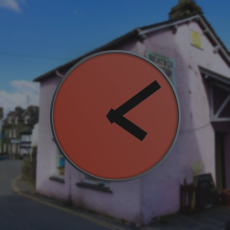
4h09
